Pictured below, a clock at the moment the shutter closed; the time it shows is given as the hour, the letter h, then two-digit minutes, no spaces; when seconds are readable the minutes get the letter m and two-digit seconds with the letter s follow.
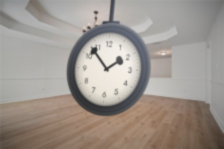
1h53
